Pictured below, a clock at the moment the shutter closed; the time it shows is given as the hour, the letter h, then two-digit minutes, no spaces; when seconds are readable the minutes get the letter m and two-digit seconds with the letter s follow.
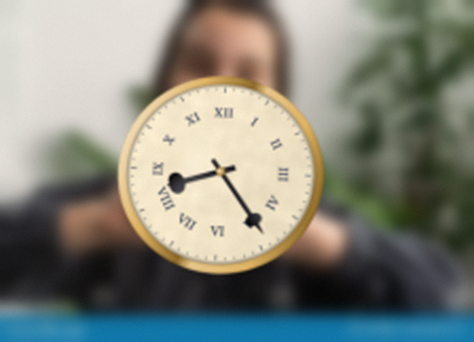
8h24
